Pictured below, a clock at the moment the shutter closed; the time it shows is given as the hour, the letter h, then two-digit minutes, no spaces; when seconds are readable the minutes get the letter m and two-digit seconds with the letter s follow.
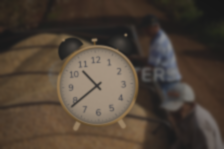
10h39
